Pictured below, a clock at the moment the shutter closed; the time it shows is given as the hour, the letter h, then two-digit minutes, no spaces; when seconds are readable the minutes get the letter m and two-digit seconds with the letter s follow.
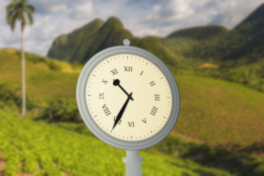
10h35
